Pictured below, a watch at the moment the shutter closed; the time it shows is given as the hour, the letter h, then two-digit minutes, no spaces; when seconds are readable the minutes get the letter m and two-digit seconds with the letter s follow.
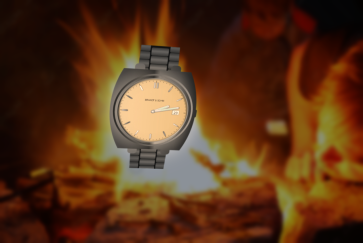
2h13
